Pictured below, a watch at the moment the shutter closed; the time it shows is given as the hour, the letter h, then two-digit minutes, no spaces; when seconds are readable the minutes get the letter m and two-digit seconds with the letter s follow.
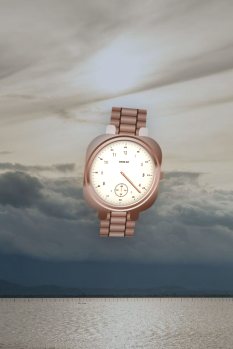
4h22
